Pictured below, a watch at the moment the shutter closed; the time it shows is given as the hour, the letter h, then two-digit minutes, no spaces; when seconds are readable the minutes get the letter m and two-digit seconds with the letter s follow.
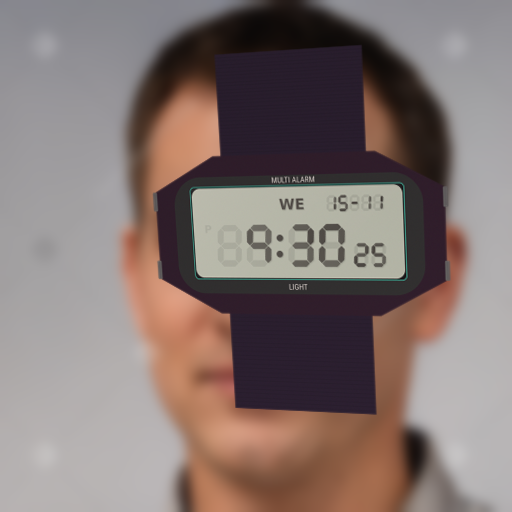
9h30m25s
